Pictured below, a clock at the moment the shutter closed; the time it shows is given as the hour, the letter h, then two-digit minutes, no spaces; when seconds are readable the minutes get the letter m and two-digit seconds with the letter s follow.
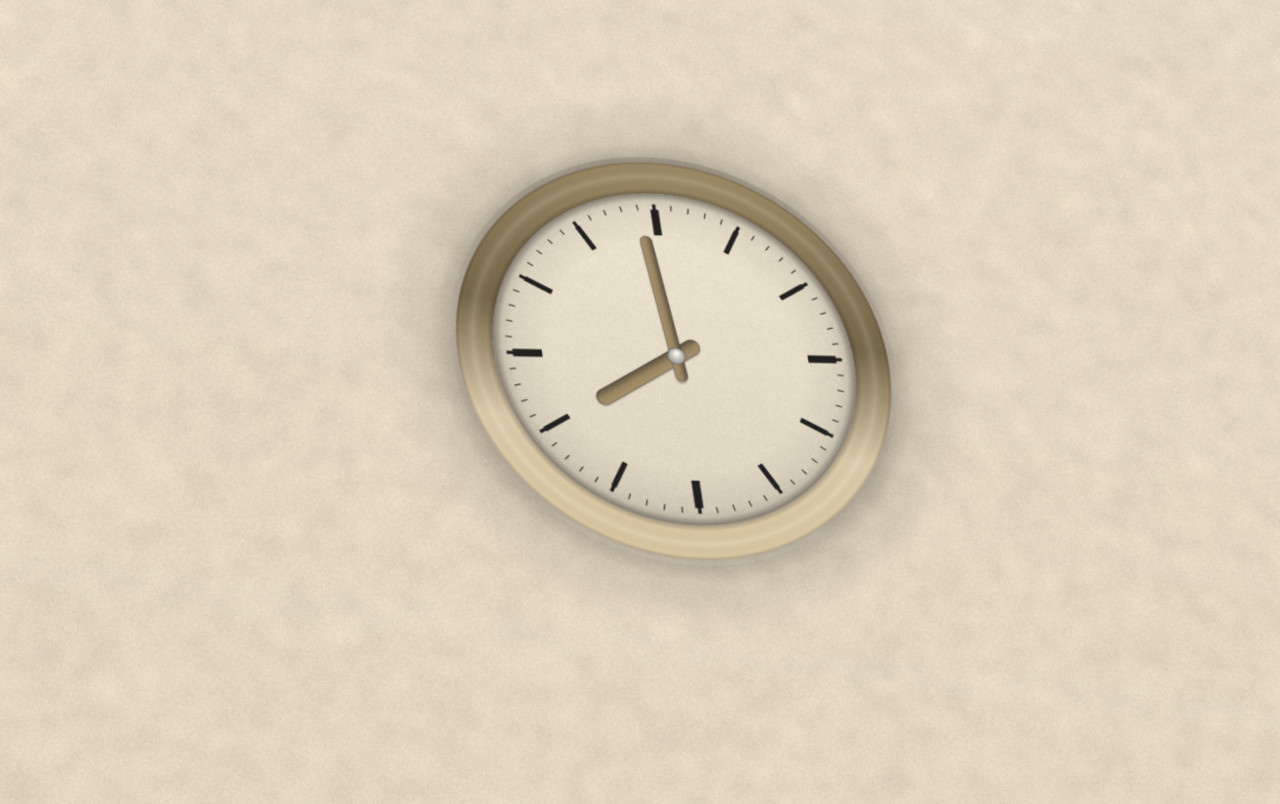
7h59
